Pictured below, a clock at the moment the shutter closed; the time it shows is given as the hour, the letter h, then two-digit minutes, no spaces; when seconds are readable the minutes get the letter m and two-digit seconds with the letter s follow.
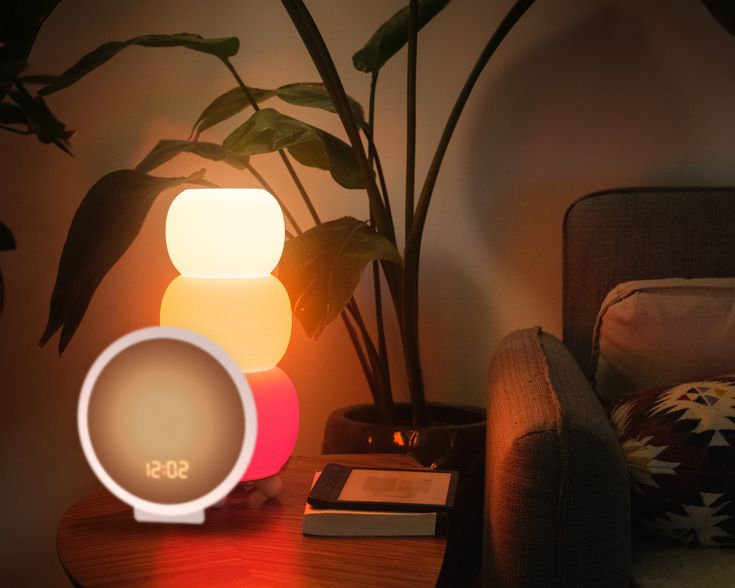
12h02
